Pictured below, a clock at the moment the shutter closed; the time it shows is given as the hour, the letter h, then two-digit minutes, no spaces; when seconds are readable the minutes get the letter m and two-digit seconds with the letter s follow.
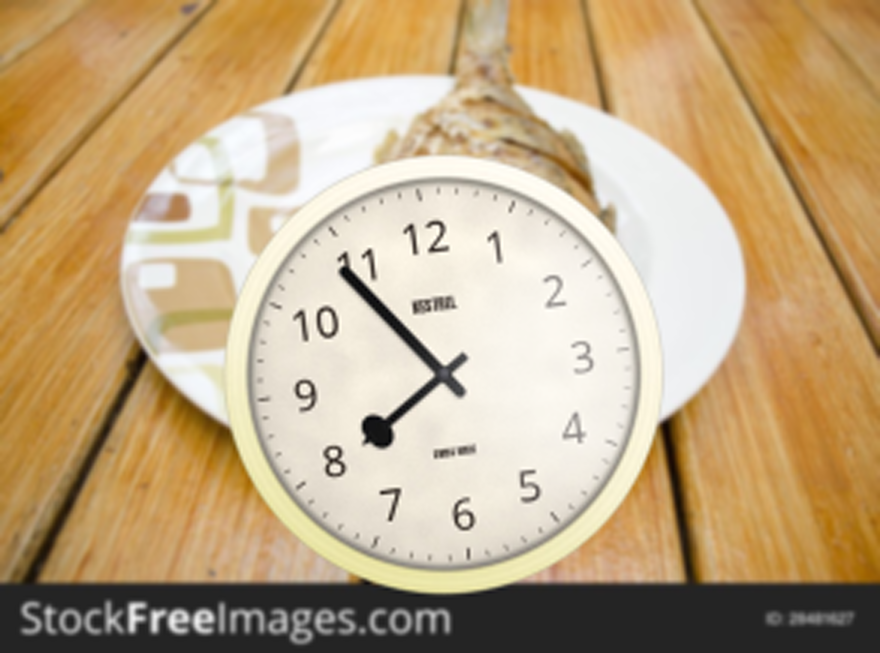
7h54
